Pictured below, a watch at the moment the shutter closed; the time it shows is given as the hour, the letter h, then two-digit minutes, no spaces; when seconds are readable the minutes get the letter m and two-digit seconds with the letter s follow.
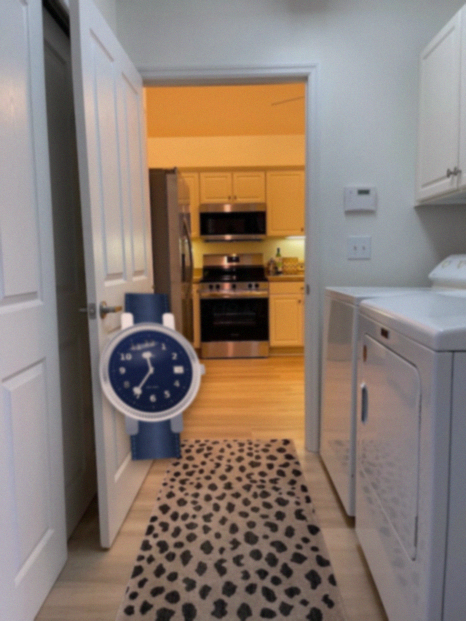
11h36
